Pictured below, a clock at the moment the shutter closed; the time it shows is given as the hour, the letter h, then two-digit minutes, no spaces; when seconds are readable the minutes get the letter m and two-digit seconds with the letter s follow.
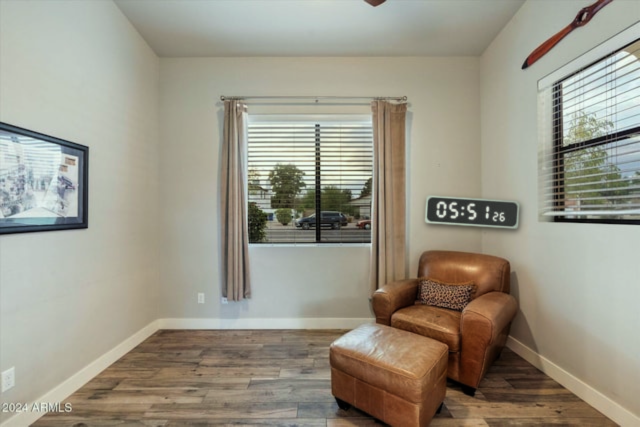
5h51
